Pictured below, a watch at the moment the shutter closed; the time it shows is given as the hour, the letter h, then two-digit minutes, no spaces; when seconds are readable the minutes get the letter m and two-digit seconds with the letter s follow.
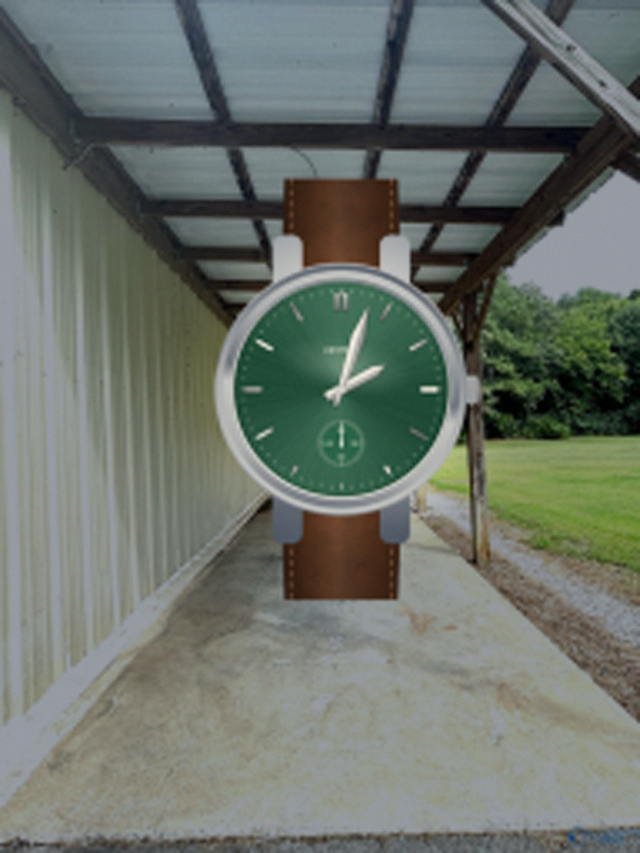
2h03
